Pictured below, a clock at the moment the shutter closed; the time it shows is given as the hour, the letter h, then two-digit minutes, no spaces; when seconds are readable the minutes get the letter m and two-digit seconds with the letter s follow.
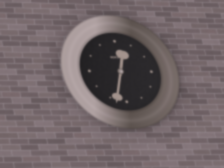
12h33
